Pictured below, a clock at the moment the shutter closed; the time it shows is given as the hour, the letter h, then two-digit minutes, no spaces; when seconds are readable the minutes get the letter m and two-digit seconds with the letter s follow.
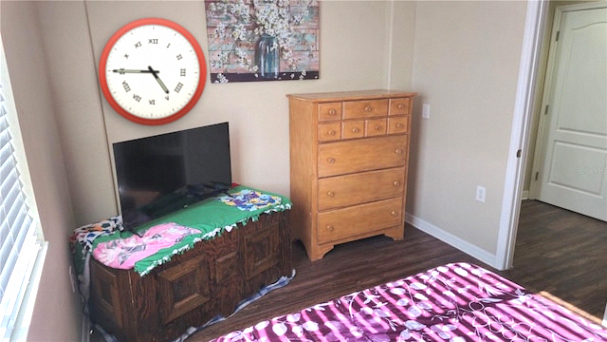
4h45
